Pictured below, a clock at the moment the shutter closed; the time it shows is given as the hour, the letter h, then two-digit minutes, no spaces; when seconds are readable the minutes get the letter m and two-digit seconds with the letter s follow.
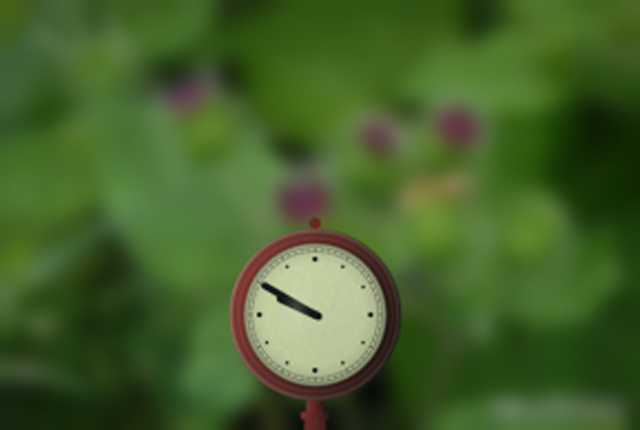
9h50
